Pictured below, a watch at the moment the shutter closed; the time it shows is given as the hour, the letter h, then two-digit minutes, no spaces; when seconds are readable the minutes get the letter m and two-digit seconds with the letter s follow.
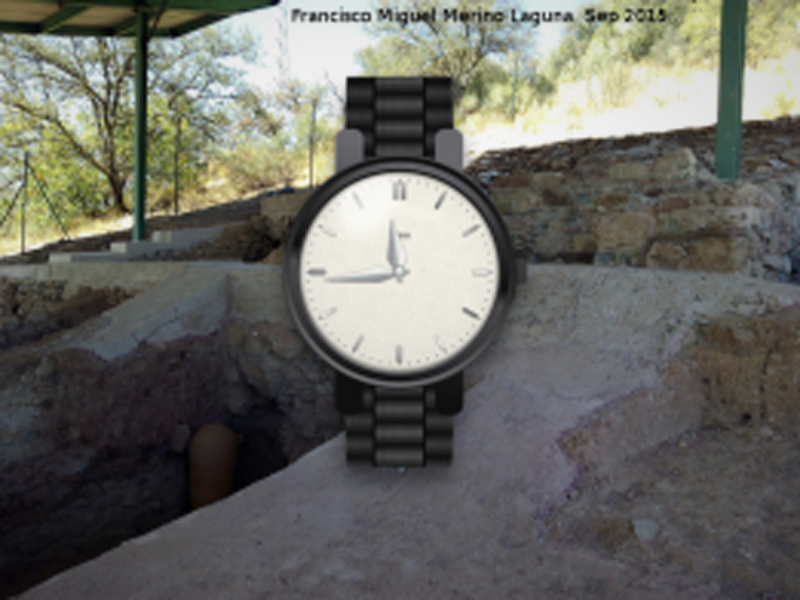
11h44
